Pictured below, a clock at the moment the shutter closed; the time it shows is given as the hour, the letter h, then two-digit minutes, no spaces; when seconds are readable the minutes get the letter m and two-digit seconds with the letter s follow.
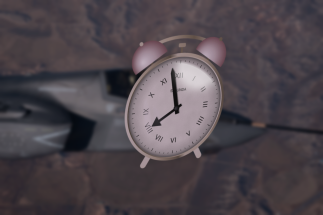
7h58
